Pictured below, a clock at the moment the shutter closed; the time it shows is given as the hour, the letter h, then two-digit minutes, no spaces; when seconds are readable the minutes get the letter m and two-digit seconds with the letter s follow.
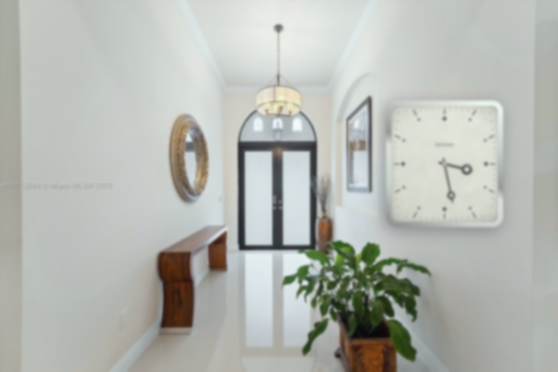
3h28
